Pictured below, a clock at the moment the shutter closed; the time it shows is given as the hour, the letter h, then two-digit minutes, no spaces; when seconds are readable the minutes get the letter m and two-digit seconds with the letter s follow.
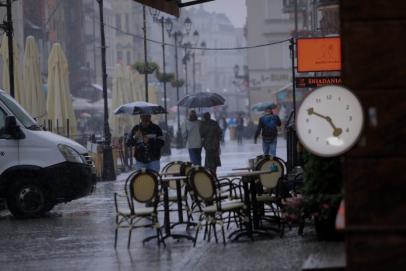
4h49
